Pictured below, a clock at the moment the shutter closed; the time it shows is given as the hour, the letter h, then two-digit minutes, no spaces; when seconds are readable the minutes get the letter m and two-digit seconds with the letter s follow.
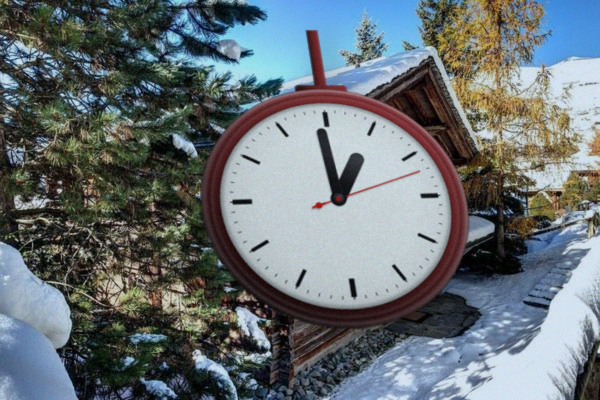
12h59m12s
